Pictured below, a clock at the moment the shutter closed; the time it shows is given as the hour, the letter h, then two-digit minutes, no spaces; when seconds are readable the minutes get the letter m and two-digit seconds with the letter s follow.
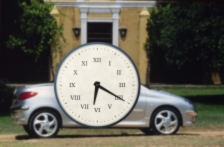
6h20
